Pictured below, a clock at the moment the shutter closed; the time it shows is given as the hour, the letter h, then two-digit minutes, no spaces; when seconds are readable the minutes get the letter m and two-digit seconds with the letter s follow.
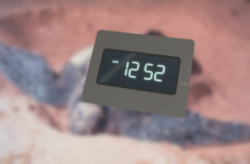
12h52
